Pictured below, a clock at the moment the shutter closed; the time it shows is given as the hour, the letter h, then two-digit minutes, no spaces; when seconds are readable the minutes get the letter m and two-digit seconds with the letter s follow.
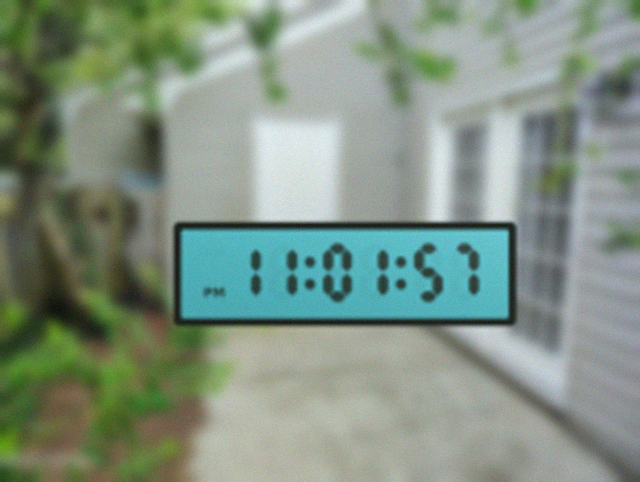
11h01m57s
